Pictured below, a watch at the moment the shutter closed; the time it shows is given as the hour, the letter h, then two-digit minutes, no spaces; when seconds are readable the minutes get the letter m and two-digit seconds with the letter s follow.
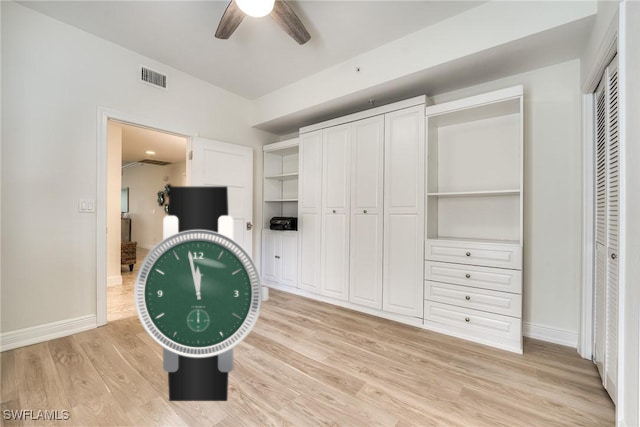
11h58
